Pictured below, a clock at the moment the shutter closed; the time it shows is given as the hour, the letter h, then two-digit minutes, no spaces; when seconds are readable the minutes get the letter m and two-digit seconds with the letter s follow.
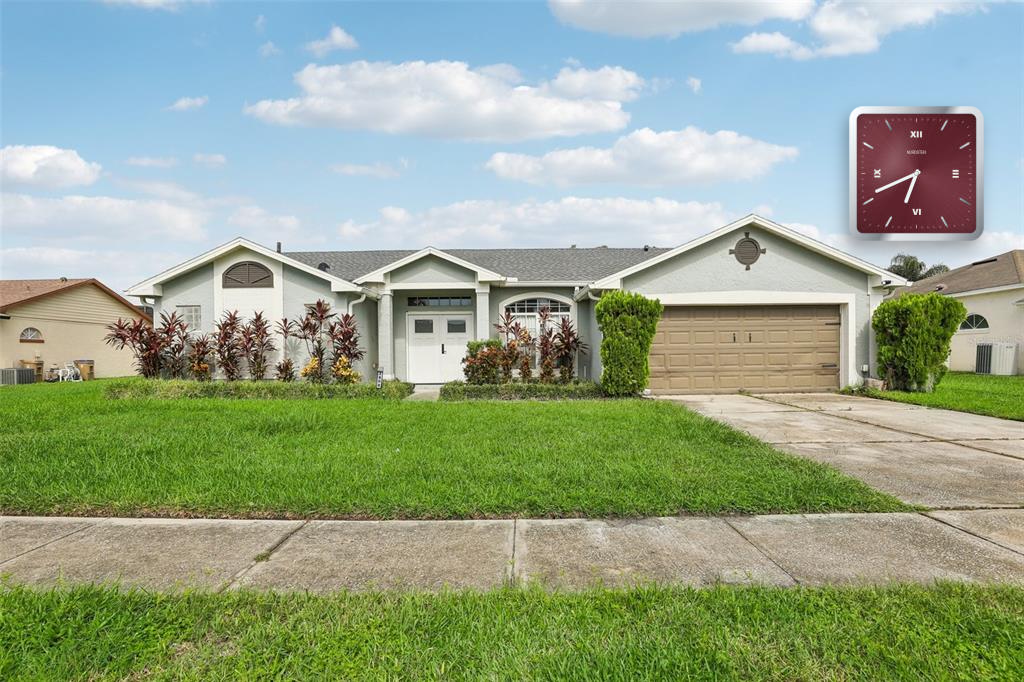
6h41
